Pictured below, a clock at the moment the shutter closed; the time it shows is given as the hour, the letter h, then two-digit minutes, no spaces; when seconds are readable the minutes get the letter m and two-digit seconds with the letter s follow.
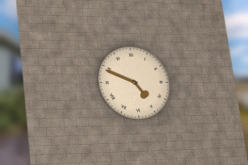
4h49
